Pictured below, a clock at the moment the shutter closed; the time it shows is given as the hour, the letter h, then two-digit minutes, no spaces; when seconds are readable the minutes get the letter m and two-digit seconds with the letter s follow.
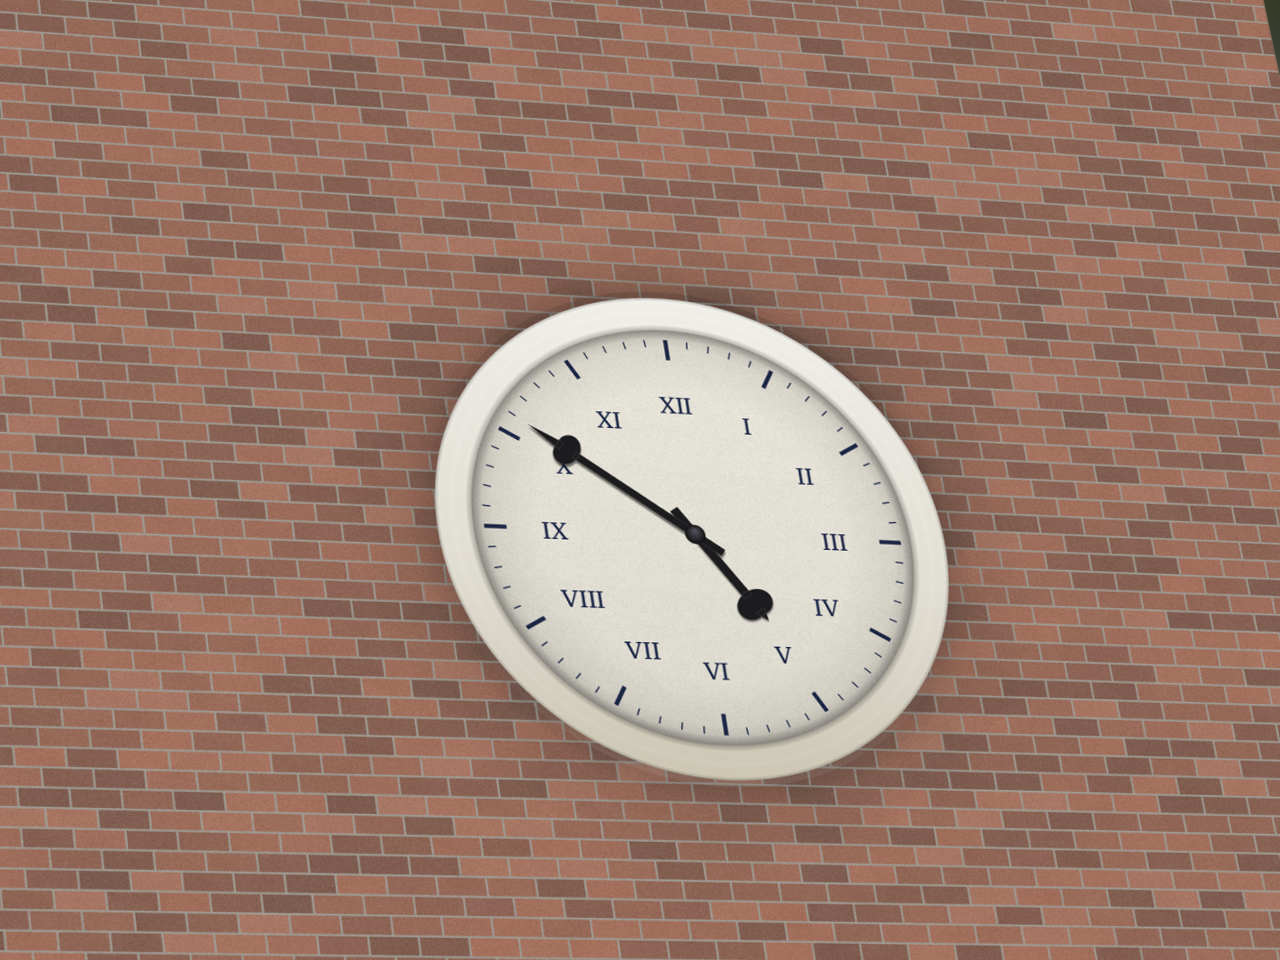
4h51
